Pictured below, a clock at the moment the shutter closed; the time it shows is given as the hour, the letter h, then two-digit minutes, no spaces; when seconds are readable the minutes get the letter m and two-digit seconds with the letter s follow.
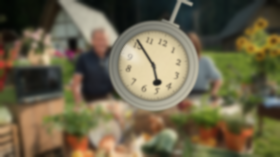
4h51
